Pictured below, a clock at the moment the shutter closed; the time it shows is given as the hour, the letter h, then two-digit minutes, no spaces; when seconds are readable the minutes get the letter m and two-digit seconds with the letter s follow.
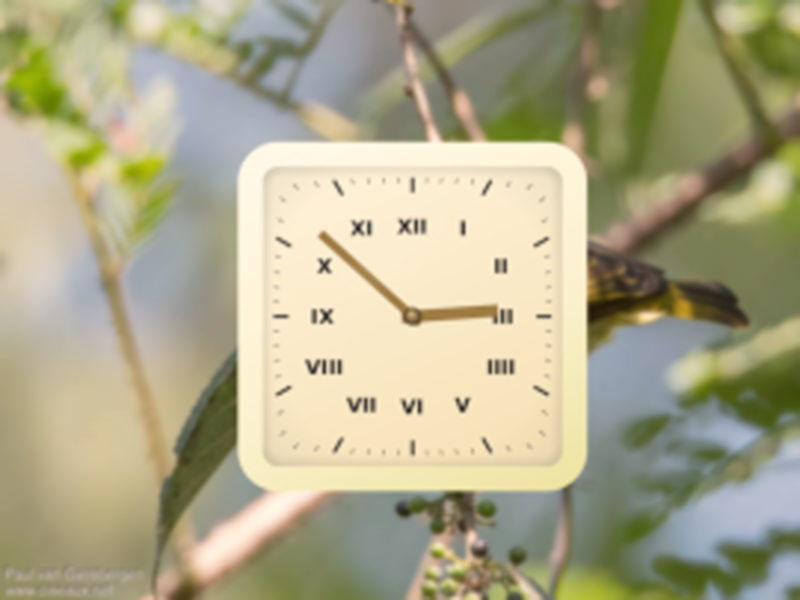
2h52
